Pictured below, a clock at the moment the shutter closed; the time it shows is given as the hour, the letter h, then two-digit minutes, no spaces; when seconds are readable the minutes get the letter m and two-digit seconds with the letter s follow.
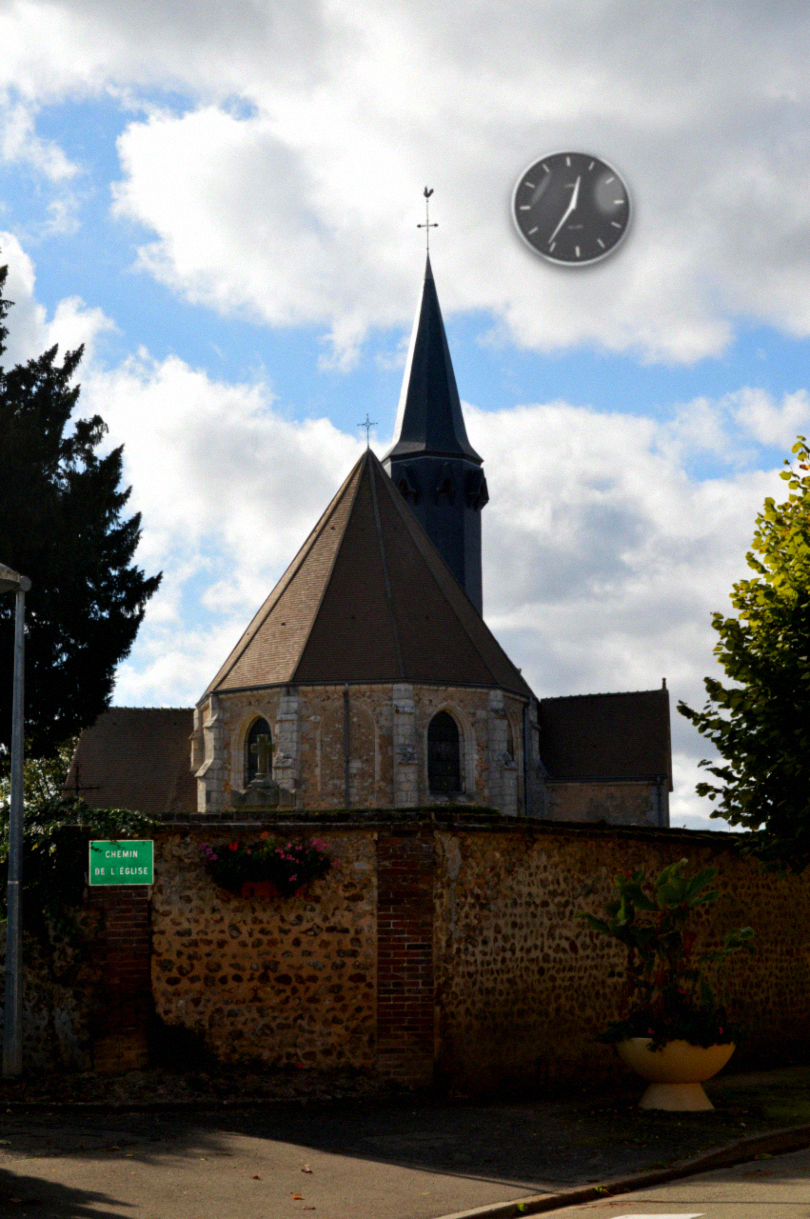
12h36
